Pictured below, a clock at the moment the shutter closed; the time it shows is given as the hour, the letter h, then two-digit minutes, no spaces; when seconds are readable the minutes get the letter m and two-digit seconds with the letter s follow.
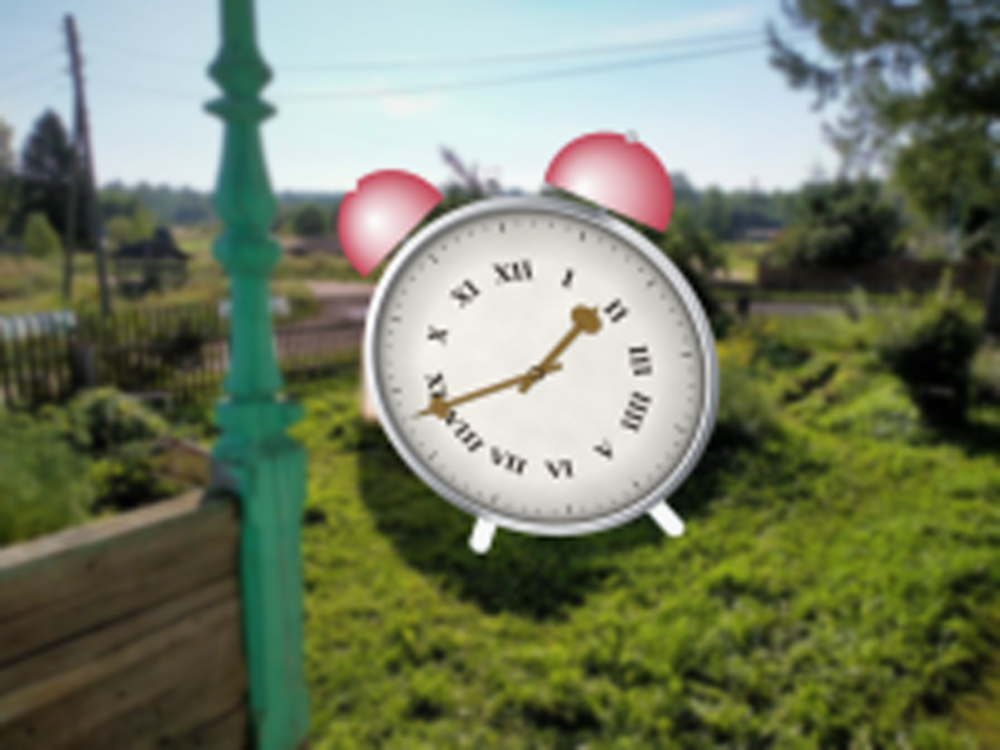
1h43
